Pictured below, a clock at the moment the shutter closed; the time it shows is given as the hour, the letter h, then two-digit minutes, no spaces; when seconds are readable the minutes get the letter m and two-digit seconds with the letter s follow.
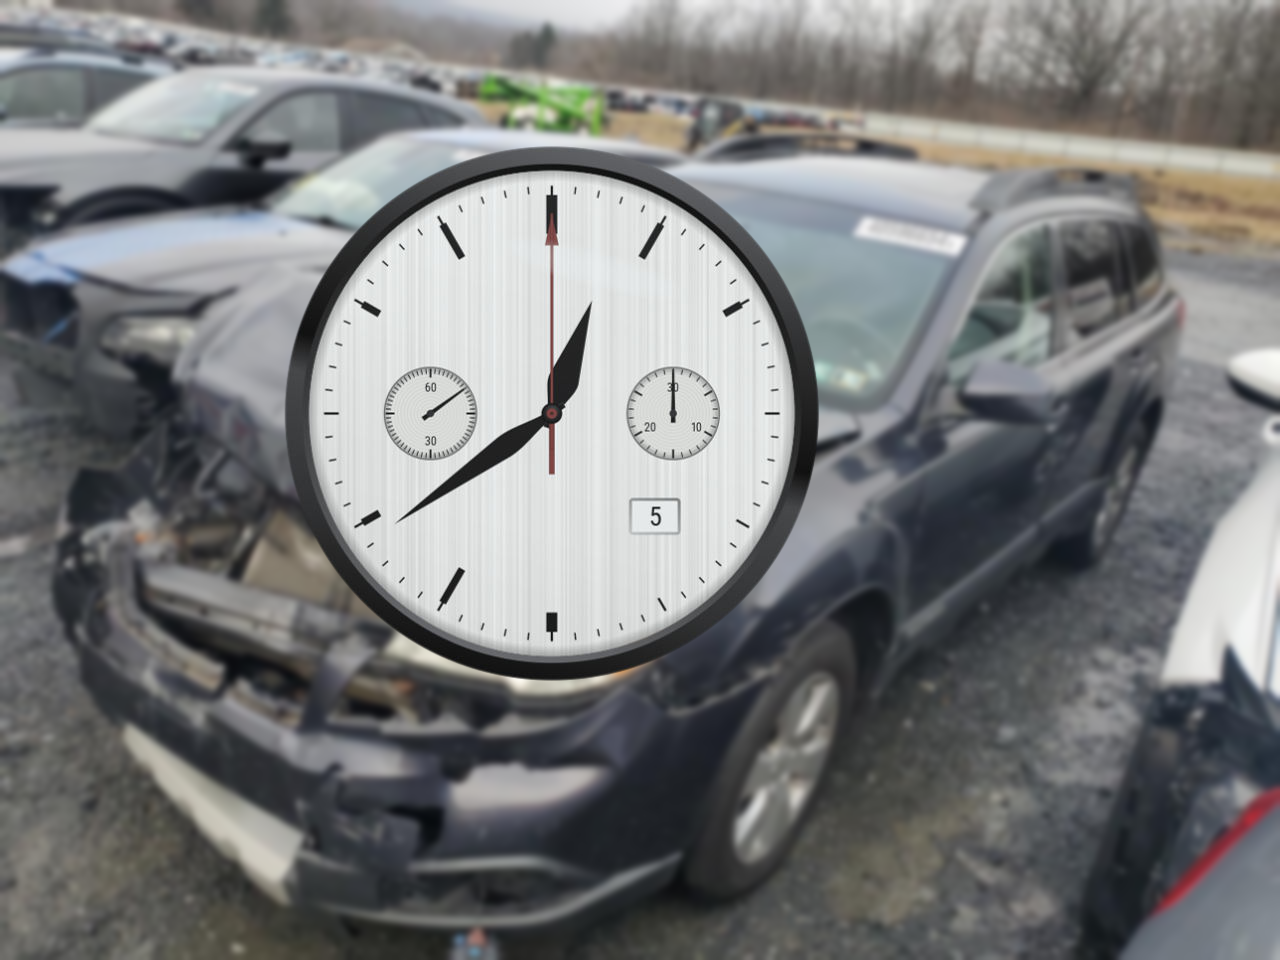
12h39m09s
